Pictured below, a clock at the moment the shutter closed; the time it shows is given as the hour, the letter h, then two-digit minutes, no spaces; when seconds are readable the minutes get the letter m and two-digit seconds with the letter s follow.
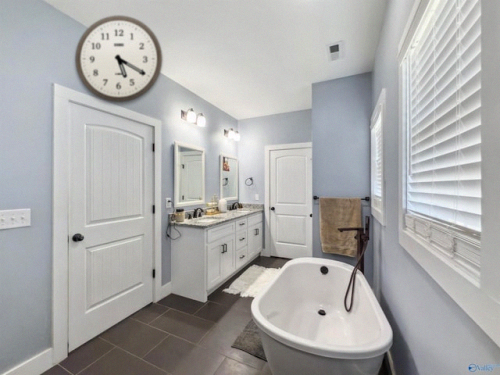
5h20
